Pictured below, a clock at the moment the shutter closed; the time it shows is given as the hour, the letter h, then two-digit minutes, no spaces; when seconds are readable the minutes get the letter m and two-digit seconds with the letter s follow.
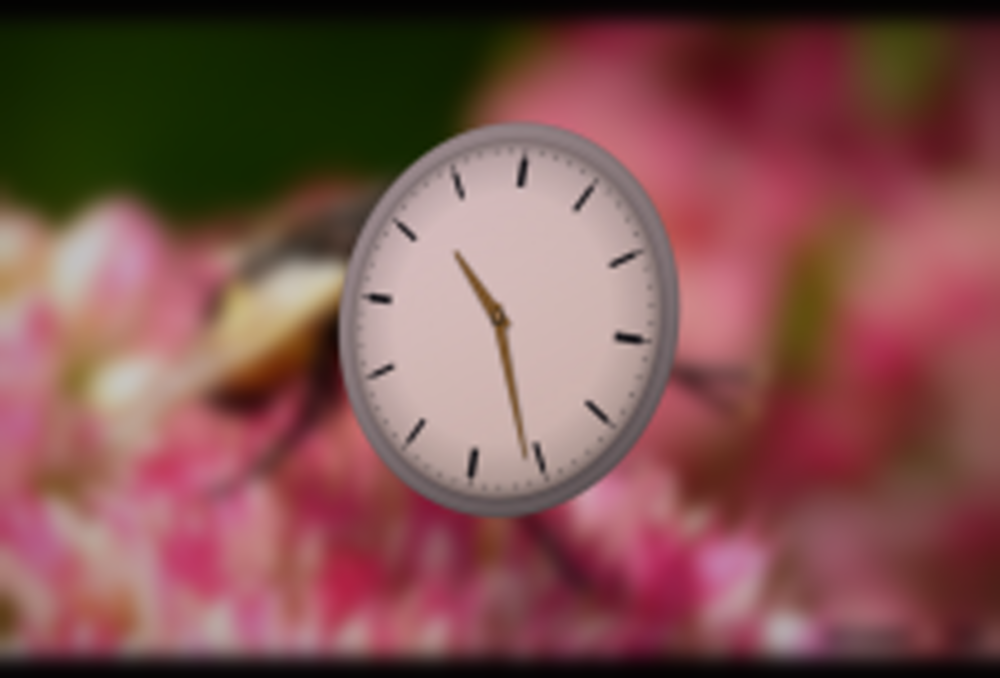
10h26
